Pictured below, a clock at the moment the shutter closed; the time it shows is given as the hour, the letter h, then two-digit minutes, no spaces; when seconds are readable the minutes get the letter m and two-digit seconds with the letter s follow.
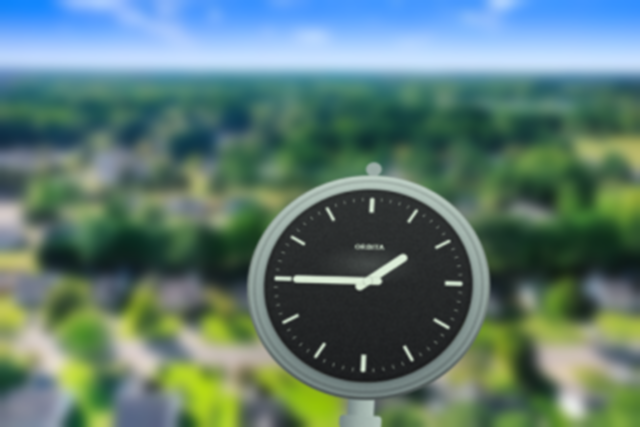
1h45
